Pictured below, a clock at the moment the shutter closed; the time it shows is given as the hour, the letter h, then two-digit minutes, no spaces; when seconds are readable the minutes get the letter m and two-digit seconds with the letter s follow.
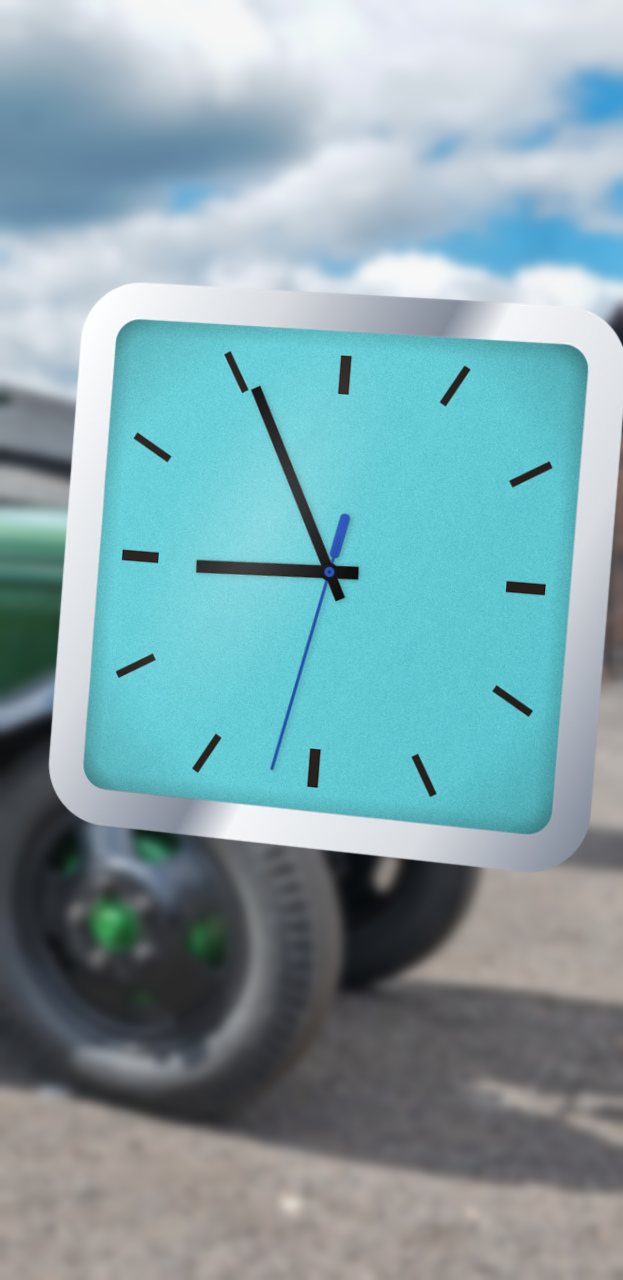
8h55m32s
